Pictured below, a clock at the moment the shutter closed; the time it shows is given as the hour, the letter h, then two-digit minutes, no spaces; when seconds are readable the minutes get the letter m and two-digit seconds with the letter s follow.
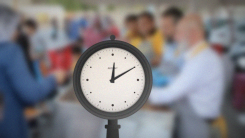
12h10
